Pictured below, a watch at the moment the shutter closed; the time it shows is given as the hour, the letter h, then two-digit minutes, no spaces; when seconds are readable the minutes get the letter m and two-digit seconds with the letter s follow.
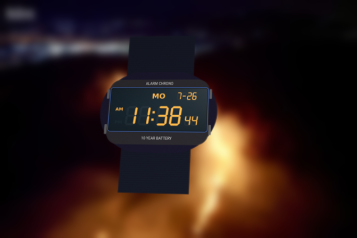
11h38m44s
